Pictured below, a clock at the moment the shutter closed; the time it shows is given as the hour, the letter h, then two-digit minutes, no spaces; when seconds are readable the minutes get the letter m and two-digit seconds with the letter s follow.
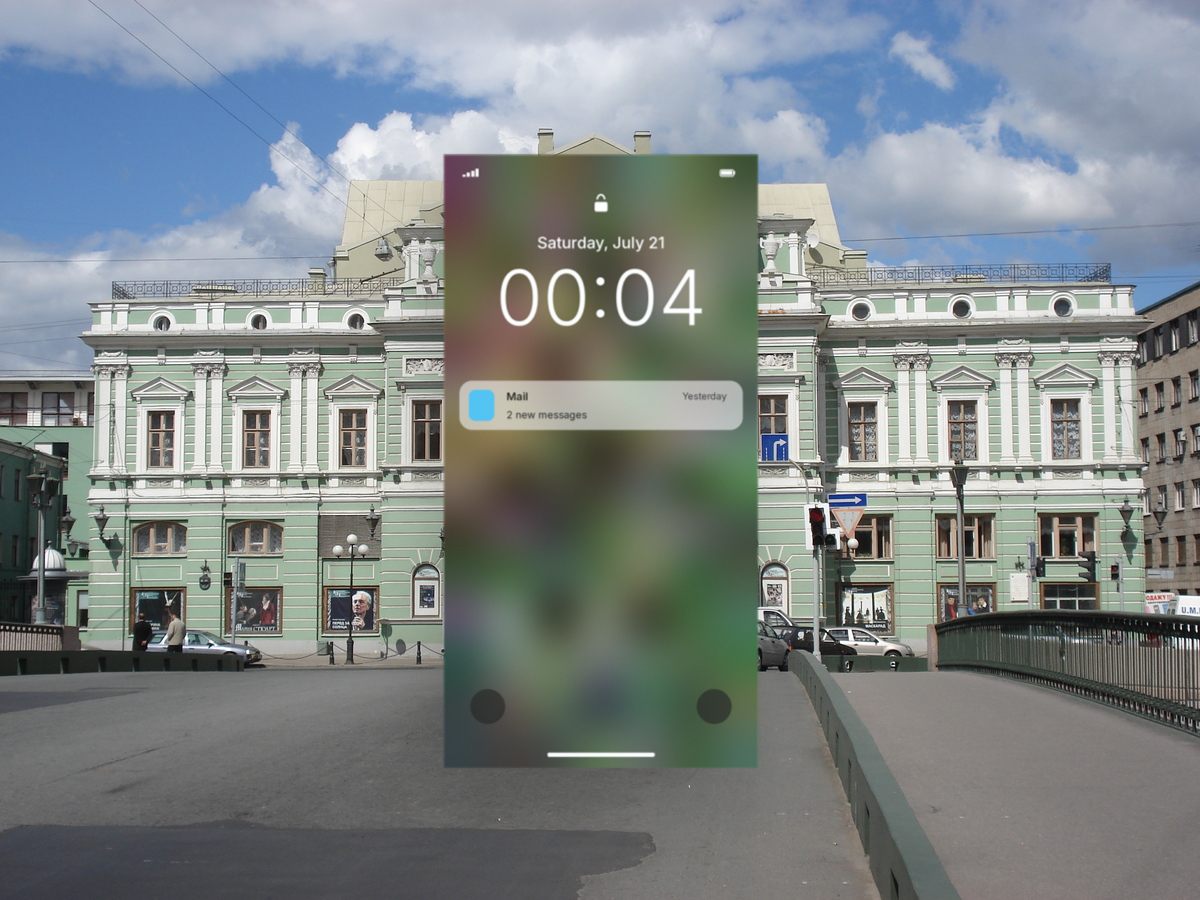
0h04
